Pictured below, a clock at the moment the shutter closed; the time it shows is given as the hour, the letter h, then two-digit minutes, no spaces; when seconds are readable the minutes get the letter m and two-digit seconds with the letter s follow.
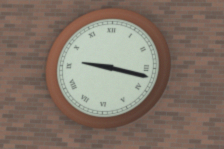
9h17
